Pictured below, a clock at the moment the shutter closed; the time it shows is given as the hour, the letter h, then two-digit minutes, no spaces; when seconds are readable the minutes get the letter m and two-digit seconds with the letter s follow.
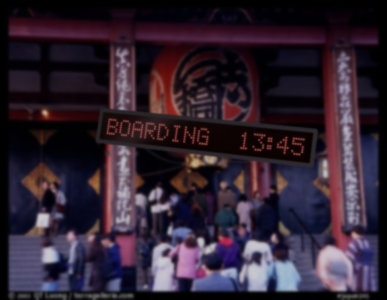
13h45
